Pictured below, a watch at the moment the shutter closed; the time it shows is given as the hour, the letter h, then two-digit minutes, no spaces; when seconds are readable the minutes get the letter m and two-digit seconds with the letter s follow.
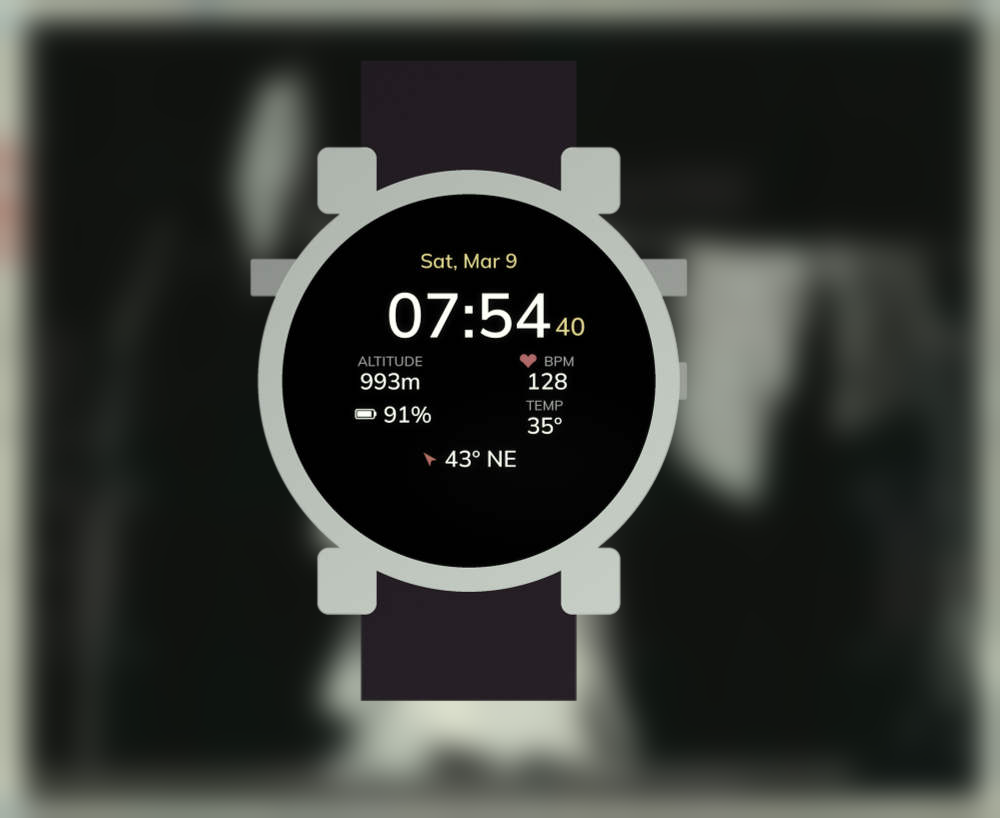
7h54m40s
